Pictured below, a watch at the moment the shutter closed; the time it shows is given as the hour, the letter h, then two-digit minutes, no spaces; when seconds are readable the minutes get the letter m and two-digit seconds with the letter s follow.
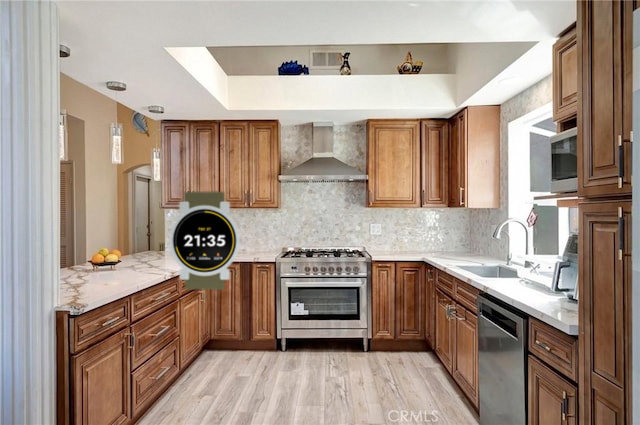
21h35
